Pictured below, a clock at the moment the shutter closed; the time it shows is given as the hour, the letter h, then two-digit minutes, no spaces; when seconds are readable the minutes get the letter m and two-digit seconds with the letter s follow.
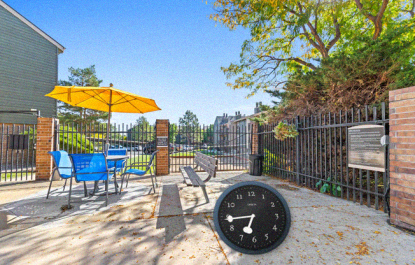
6h44
